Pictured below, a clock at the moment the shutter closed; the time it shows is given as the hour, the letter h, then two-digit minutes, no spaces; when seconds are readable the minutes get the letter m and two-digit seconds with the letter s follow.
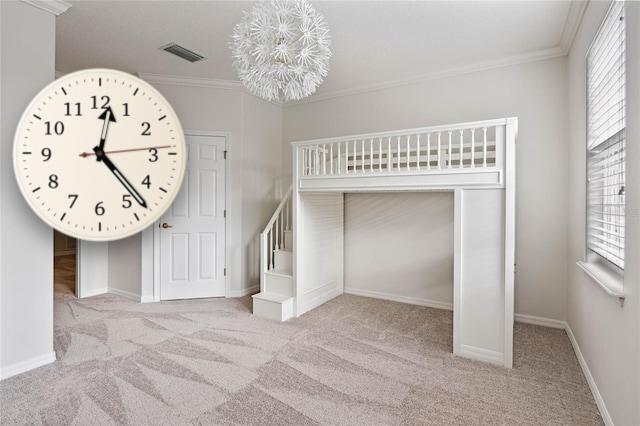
12h23m14s
